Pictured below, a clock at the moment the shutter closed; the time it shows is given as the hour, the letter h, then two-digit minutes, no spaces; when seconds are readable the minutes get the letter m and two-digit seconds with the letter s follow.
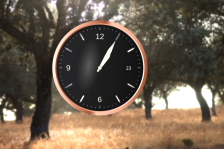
1h05
